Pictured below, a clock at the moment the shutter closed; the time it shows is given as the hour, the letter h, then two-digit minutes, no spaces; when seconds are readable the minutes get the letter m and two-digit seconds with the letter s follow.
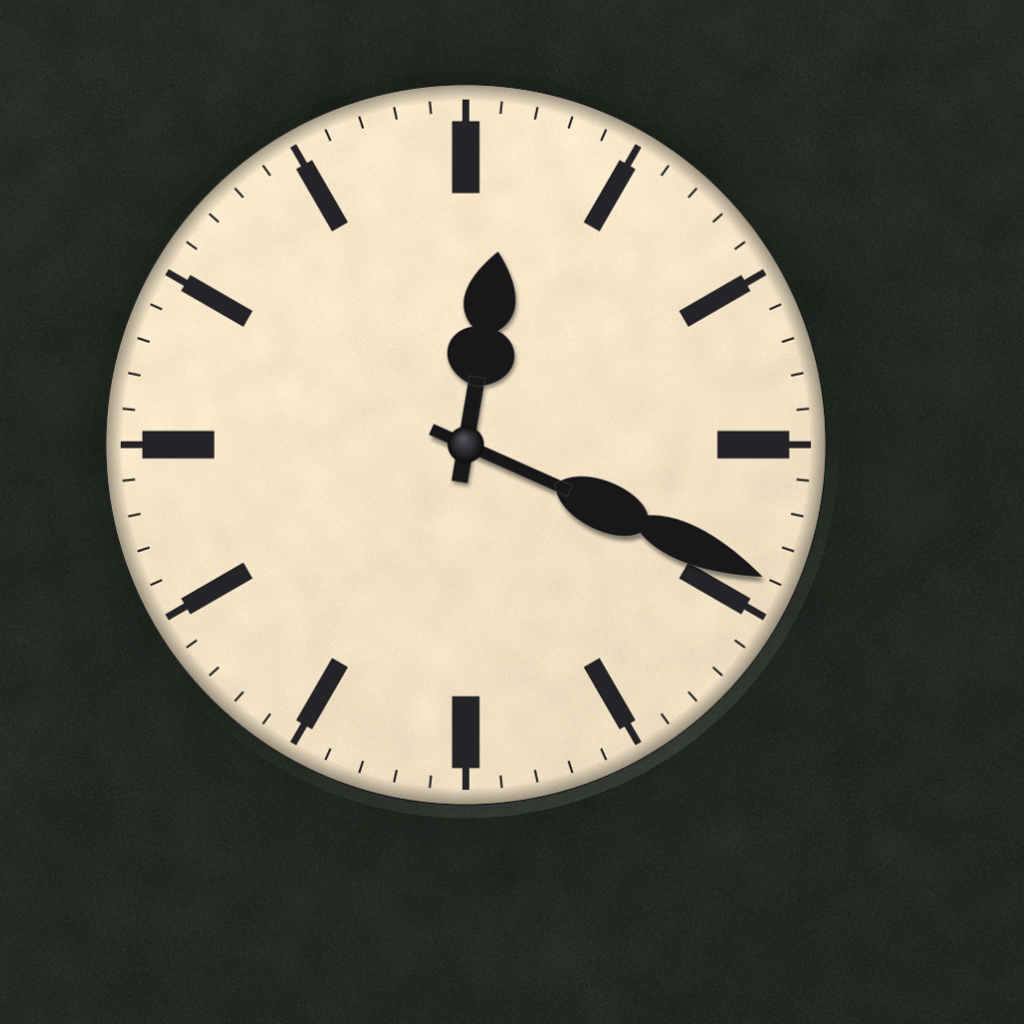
12h19
